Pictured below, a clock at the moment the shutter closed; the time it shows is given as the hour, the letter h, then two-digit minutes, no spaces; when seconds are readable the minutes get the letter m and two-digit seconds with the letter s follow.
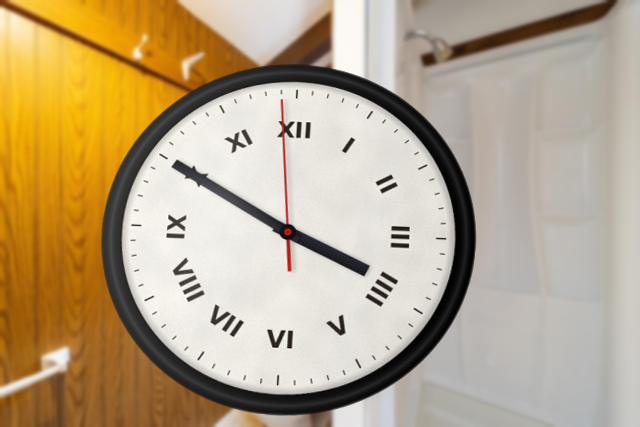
3h49m59s
